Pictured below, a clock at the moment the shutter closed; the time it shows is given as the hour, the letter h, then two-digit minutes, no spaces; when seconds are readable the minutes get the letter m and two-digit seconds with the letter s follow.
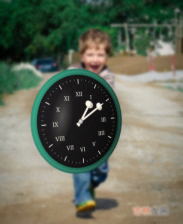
1h10
